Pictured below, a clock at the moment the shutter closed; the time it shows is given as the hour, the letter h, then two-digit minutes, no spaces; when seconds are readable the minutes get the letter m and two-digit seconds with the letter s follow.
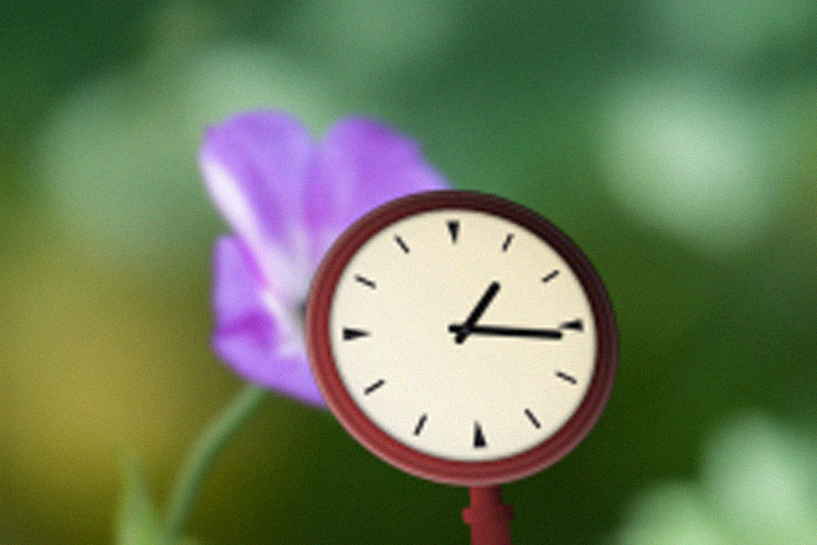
1h16
